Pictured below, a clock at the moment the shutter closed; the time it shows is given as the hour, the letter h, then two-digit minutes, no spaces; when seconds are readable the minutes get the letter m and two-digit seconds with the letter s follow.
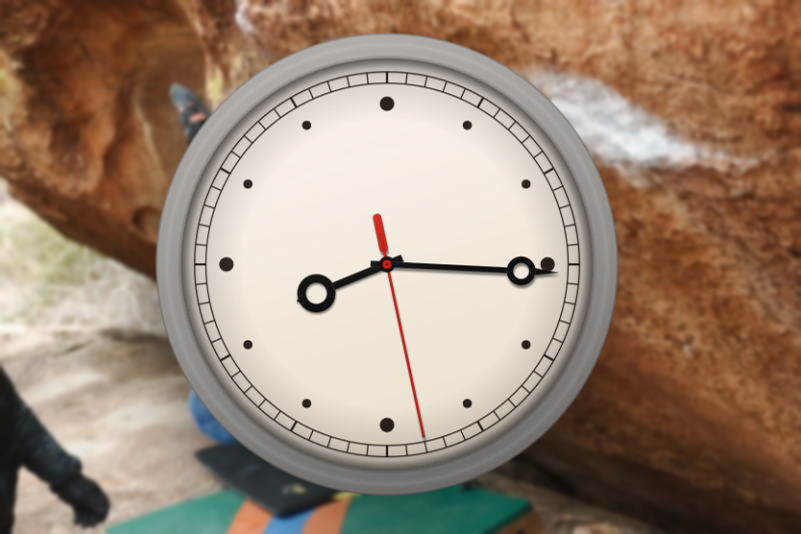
8h15m28s
